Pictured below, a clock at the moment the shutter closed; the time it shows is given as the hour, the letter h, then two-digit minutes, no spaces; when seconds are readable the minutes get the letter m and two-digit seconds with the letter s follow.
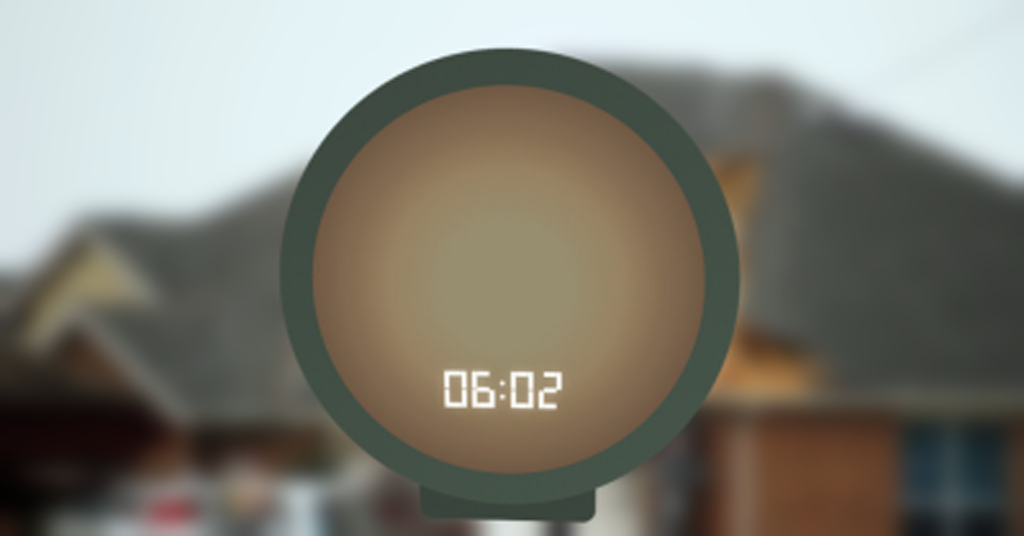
6h02
